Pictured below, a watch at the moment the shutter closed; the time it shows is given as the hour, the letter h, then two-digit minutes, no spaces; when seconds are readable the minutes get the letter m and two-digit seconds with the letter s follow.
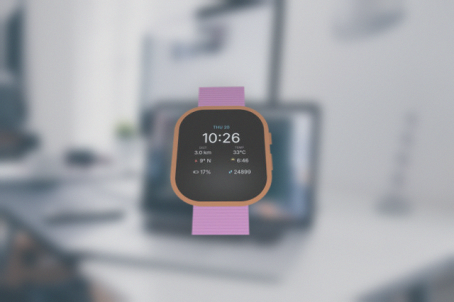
10h26
